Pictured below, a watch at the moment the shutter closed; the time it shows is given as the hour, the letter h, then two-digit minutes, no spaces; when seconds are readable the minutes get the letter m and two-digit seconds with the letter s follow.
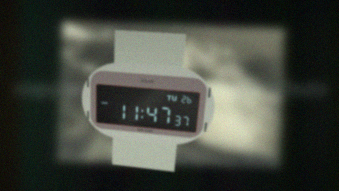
11h47m37s
